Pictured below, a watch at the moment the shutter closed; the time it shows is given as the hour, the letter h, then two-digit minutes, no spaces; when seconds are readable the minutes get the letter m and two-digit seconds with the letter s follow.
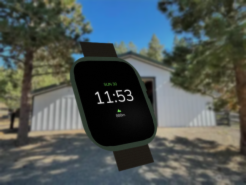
11h53
